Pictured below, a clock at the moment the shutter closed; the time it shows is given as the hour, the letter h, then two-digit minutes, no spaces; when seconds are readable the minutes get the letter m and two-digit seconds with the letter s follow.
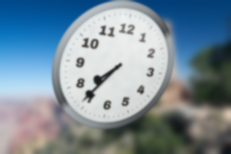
7h36
